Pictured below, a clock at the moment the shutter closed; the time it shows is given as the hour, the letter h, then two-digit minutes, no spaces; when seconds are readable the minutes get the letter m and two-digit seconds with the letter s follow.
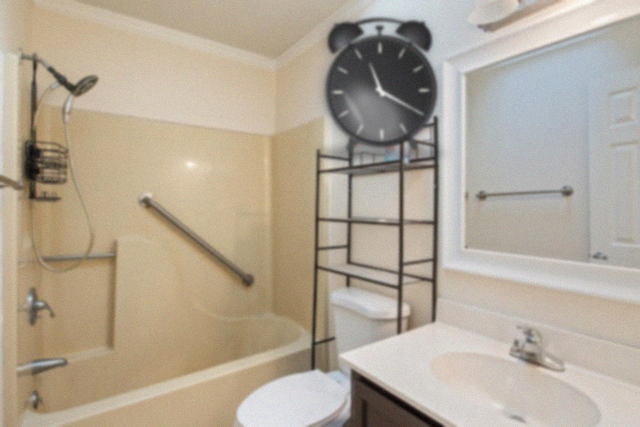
11h20
